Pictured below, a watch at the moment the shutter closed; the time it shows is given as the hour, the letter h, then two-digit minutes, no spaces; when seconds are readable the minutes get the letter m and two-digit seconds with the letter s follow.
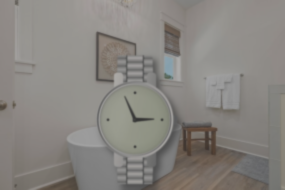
2h56
